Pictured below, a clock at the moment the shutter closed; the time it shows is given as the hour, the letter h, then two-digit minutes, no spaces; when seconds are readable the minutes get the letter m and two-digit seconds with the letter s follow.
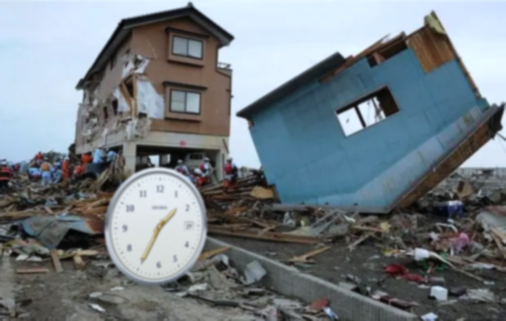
1h35
